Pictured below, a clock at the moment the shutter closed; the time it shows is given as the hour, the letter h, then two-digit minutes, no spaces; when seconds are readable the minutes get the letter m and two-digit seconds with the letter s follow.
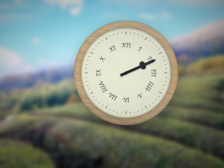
2h11
